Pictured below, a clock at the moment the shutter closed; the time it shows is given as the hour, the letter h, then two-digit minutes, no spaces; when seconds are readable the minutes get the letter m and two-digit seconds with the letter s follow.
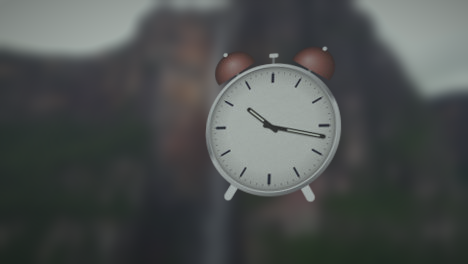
10h17
